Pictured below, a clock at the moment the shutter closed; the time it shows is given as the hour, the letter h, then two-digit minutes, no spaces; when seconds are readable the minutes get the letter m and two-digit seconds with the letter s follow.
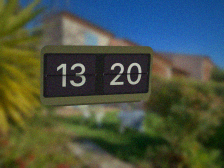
13h20
